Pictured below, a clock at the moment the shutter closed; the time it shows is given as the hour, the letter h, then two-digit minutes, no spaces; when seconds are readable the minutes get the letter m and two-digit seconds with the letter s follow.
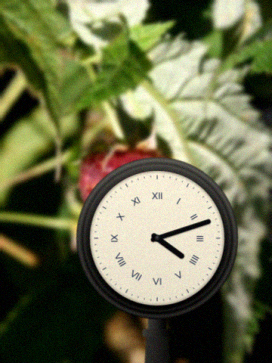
4h12
